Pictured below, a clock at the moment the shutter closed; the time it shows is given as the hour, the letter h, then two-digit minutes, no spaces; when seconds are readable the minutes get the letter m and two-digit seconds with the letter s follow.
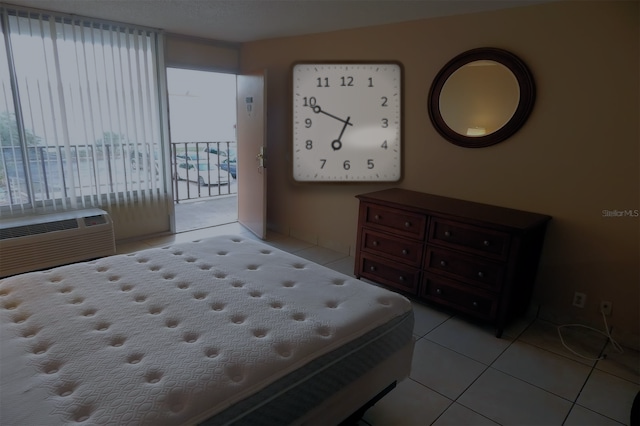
6h49
